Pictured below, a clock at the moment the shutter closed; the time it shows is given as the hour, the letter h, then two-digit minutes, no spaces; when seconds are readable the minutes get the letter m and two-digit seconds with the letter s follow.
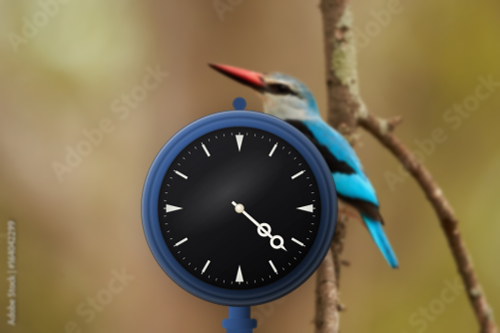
4h22
